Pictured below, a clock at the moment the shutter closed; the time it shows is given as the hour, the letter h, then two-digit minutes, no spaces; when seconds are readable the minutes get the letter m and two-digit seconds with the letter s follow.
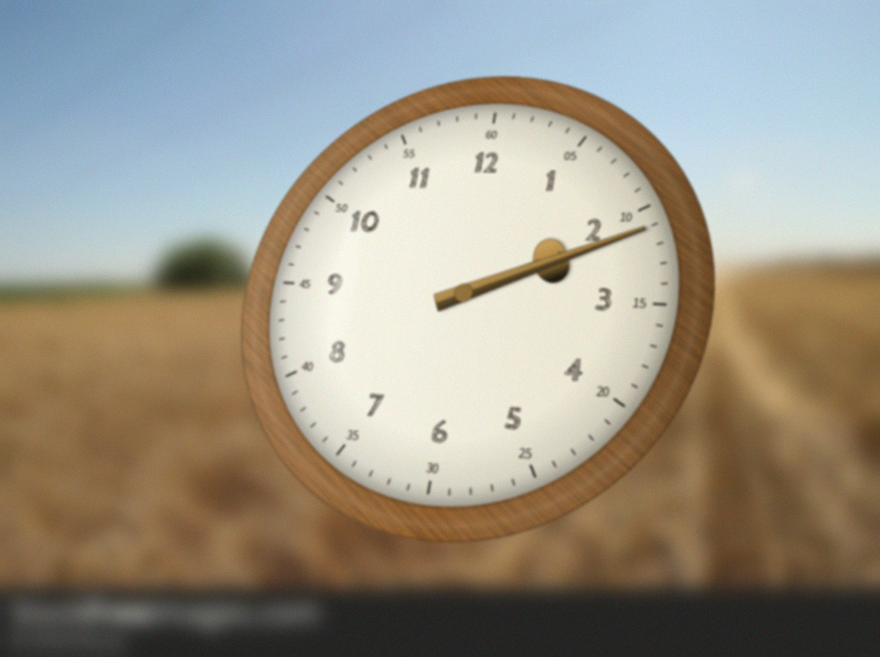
2h11
